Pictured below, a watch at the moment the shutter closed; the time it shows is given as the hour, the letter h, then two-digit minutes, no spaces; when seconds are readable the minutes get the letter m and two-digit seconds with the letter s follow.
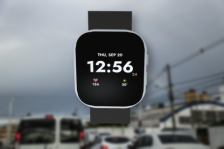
12h56
